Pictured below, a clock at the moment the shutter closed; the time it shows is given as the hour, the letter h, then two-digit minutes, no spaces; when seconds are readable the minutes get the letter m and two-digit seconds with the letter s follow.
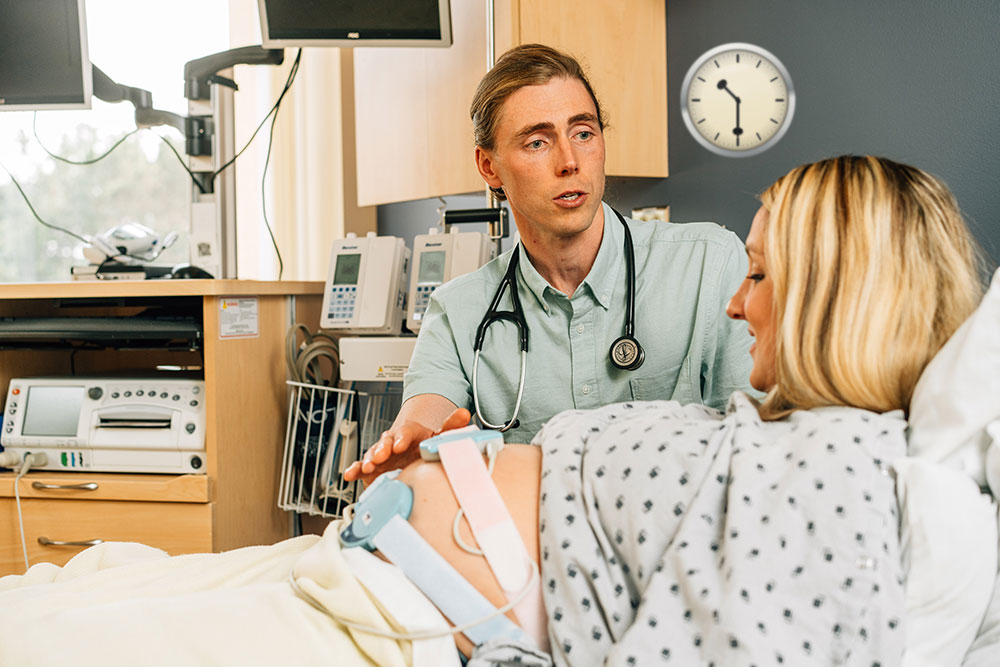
10h30
